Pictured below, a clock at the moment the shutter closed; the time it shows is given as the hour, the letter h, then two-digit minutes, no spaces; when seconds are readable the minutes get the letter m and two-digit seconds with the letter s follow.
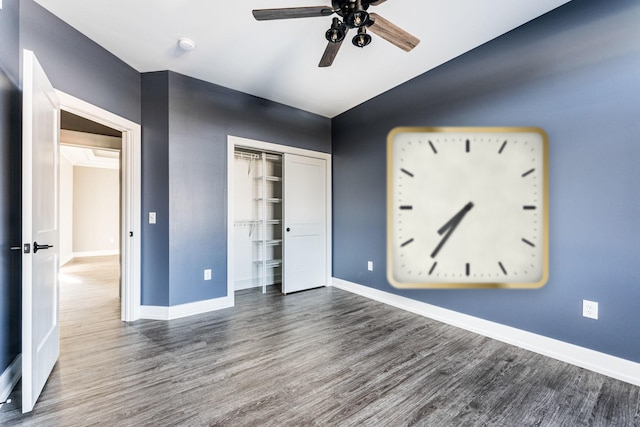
7h36
